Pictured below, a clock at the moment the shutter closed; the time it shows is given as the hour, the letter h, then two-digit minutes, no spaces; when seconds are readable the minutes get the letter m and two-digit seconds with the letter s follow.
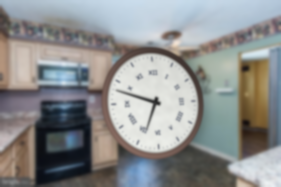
6h48
